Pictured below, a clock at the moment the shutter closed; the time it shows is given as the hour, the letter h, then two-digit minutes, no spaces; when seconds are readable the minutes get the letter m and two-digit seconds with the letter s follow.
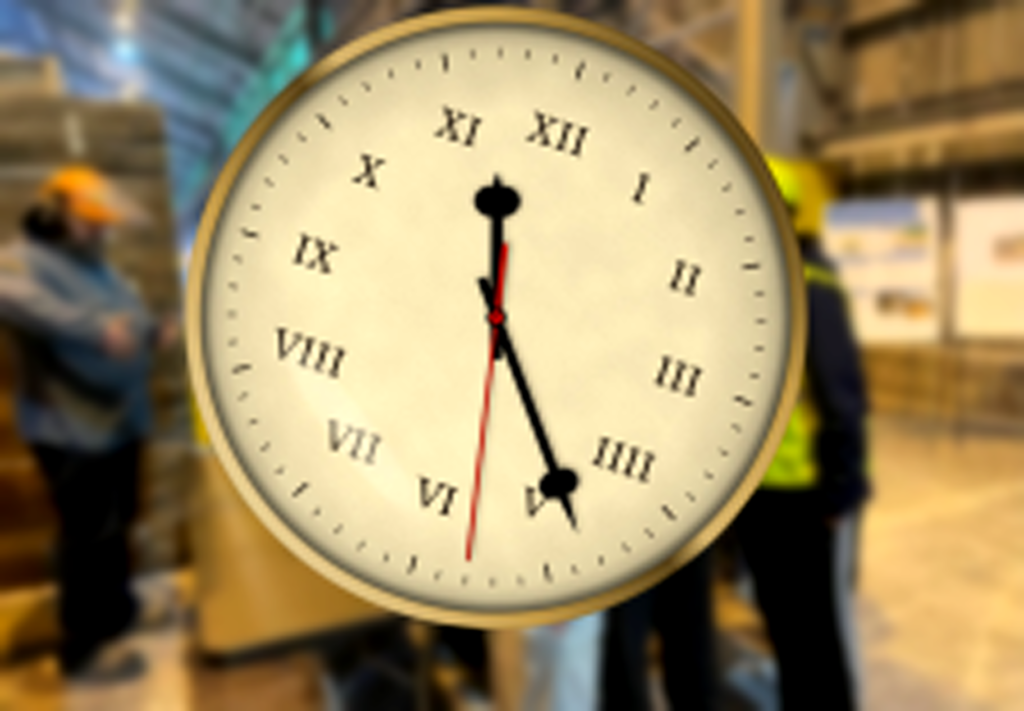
11h23m28s
